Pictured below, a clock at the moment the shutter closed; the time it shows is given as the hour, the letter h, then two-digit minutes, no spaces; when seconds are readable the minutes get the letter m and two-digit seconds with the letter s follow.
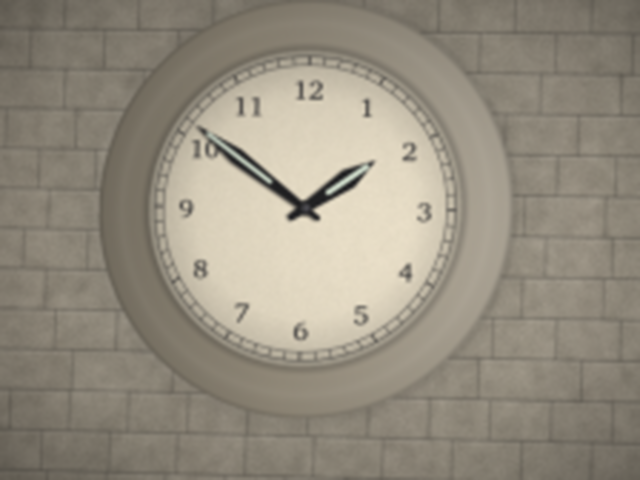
1h51
